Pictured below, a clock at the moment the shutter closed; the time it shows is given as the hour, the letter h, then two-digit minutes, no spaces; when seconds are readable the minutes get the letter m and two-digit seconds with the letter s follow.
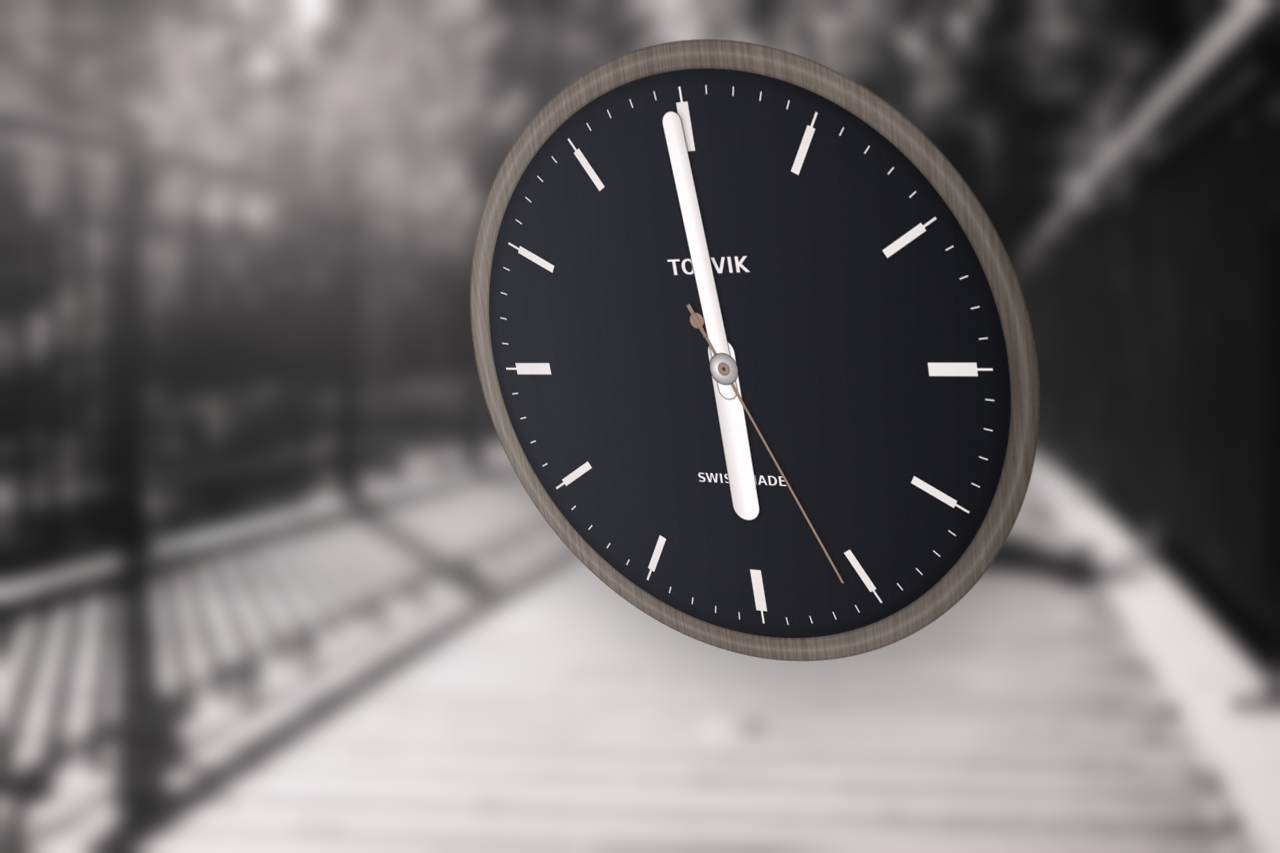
5h59m26s
